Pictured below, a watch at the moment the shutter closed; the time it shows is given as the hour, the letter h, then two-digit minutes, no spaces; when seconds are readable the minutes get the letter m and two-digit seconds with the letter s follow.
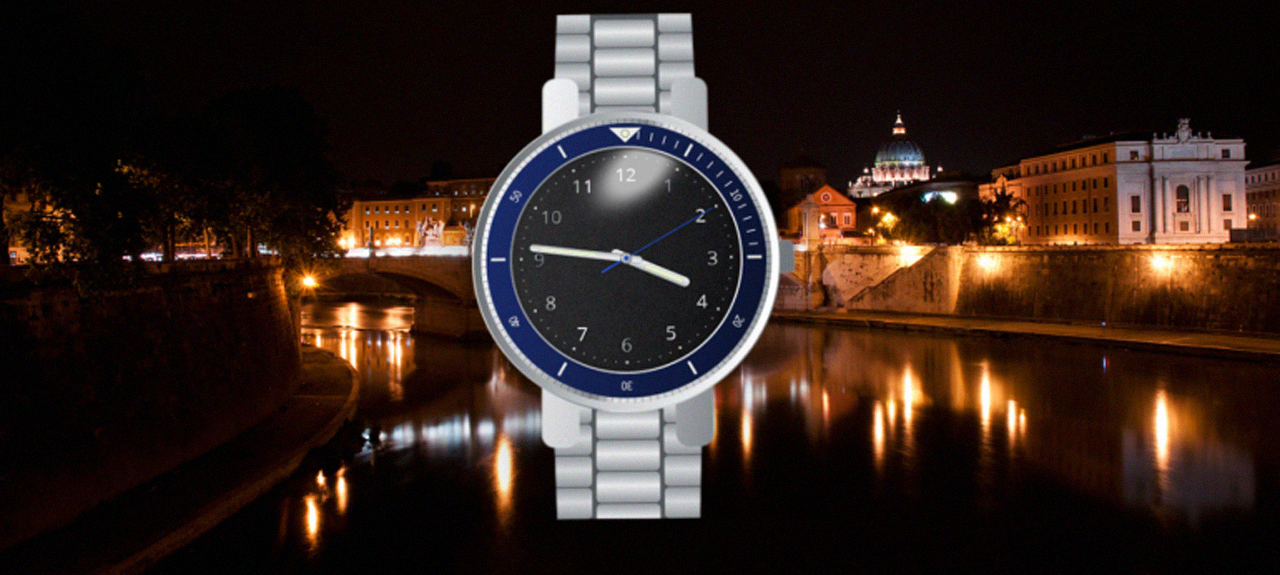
3h46m10s
